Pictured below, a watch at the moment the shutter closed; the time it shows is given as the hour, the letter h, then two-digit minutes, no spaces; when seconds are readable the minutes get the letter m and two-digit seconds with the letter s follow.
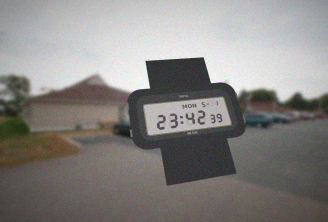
23h42m39s
